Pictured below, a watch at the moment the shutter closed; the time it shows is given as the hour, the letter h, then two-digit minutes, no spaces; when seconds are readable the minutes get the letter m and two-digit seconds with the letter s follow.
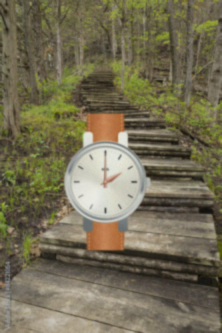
2h00
